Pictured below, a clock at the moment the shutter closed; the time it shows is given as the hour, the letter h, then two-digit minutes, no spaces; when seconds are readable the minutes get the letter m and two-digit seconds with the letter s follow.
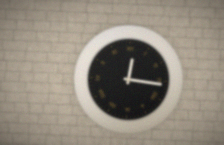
12h16
